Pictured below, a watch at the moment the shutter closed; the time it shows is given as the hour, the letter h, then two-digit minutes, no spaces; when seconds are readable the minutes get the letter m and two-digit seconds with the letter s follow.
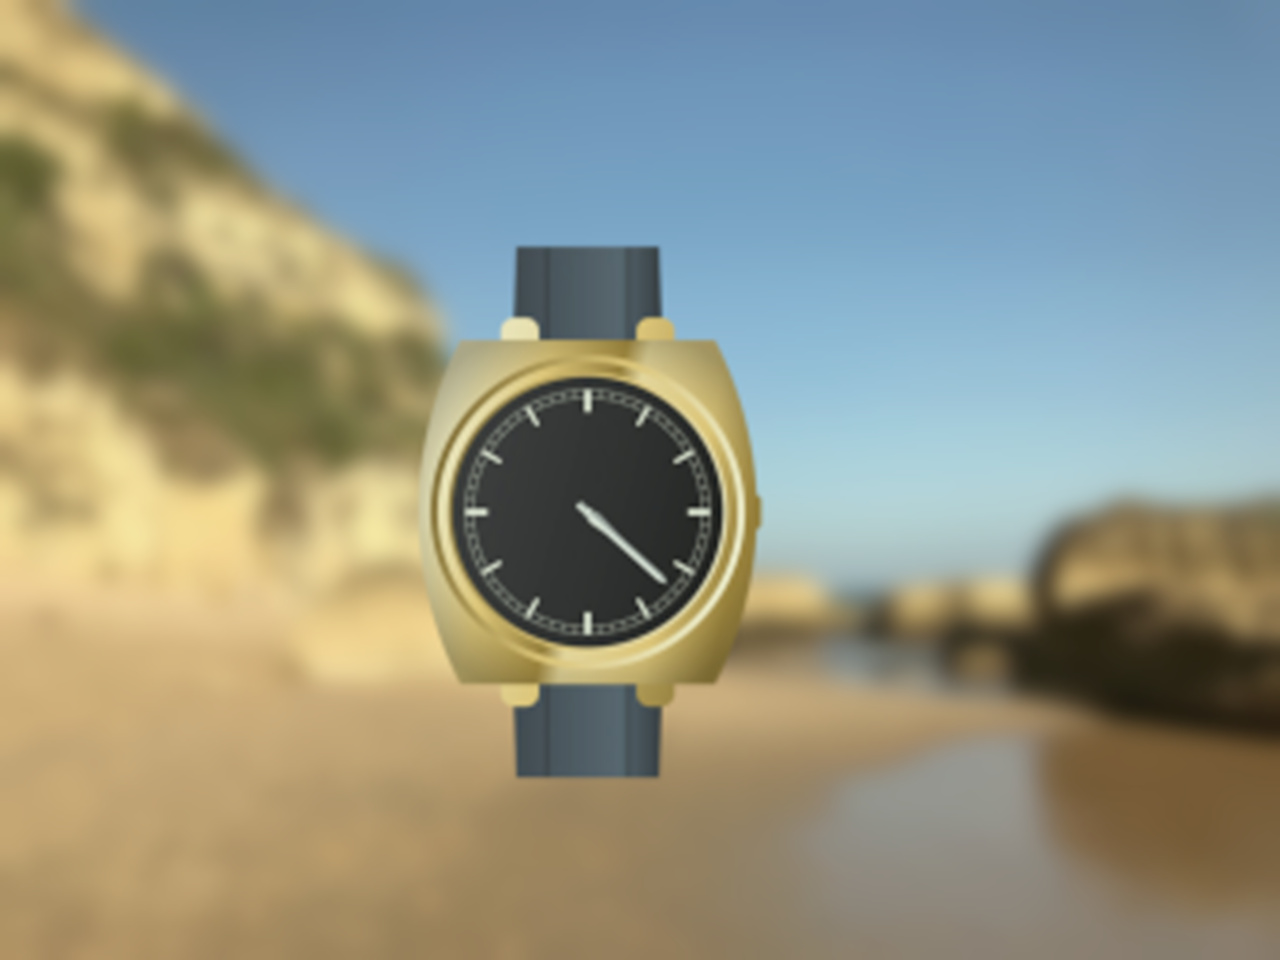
4h22
